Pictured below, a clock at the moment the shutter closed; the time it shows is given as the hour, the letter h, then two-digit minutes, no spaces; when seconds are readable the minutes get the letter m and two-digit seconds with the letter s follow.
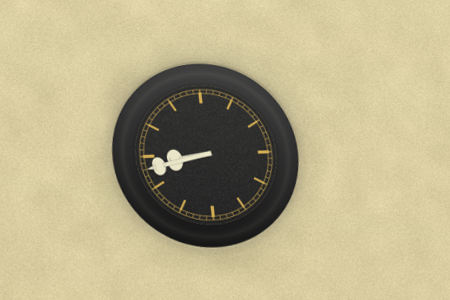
8h43
